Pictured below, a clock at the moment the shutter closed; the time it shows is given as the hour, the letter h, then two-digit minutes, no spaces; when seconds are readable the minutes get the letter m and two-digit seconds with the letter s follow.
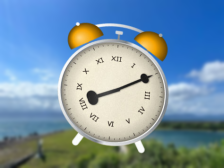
8h10
